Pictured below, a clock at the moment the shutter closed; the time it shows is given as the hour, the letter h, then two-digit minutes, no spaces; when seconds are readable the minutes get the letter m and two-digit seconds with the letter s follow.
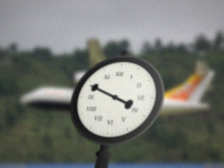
3h49
